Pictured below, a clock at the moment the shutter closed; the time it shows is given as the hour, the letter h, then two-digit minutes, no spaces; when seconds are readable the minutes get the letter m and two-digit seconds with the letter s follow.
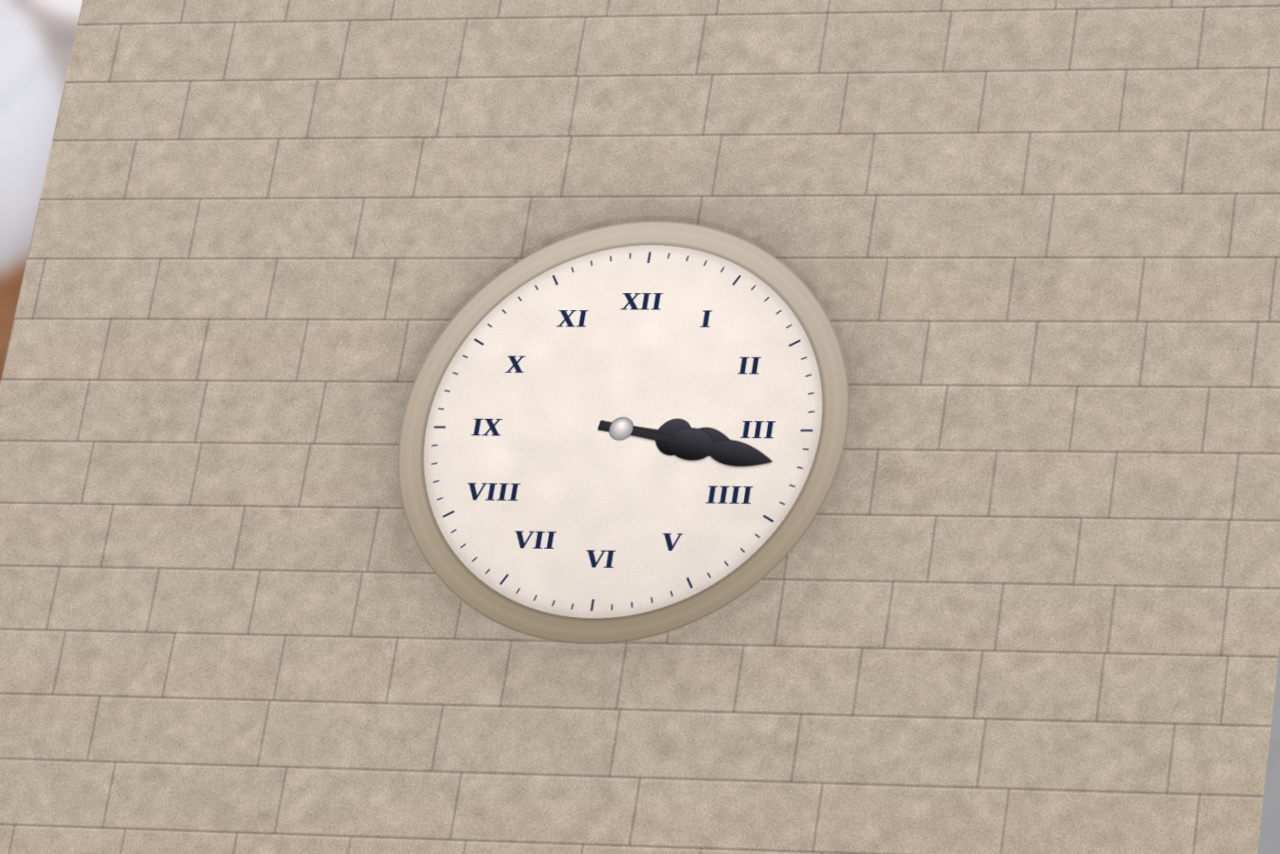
3h17
